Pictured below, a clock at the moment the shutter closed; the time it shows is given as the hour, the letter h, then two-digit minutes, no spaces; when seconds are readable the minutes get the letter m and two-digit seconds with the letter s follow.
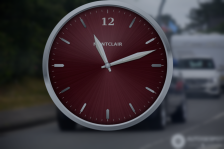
11h12
